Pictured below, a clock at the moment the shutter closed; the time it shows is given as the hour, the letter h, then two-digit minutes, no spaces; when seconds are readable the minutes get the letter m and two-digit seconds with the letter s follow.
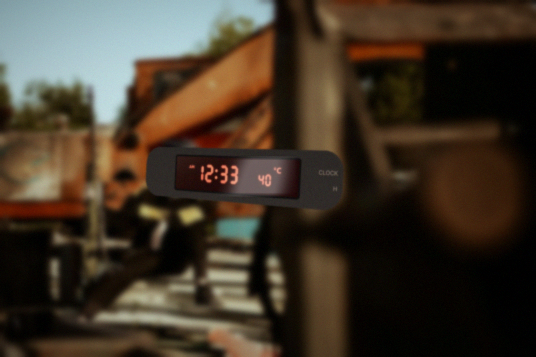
12h33
